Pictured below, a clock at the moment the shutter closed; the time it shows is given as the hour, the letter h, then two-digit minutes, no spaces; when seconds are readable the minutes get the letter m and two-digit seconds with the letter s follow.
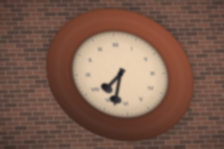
7h33
